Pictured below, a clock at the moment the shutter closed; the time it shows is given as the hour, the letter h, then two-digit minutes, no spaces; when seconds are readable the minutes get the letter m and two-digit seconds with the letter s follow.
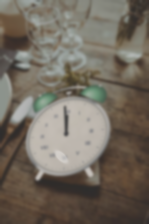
11h59
